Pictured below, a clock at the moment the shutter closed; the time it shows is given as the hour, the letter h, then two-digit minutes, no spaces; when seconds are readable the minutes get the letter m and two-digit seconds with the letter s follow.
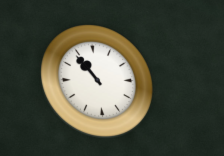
10h54
